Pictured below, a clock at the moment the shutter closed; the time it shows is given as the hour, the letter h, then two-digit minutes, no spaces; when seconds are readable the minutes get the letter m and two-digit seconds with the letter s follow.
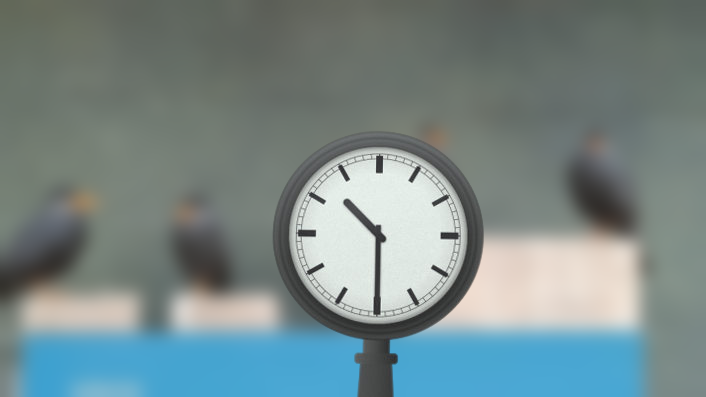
10h30
